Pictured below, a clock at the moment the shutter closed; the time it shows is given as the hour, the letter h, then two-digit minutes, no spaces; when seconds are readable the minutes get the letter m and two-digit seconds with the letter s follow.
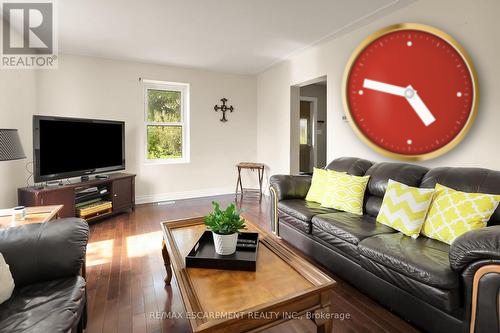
4h47
